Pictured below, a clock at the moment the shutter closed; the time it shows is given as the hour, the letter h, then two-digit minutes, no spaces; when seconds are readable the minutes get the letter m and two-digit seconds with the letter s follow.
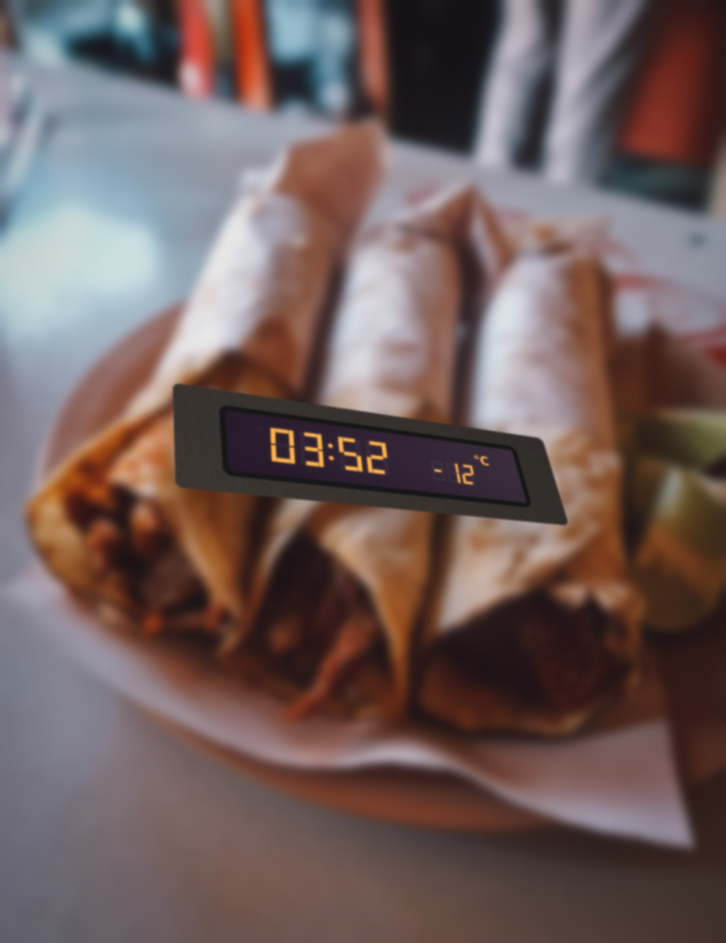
3h52
